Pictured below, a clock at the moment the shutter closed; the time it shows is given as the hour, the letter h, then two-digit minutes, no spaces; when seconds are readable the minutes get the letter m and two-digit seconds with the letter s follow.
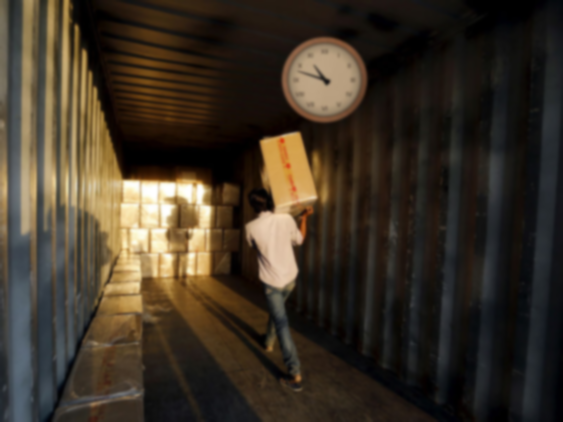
10h48
